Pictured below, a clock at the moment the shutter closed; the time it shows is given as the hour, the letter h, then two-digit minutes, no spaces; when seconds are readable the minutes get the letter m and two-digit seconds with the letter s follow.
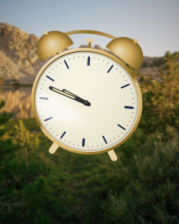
9h48
